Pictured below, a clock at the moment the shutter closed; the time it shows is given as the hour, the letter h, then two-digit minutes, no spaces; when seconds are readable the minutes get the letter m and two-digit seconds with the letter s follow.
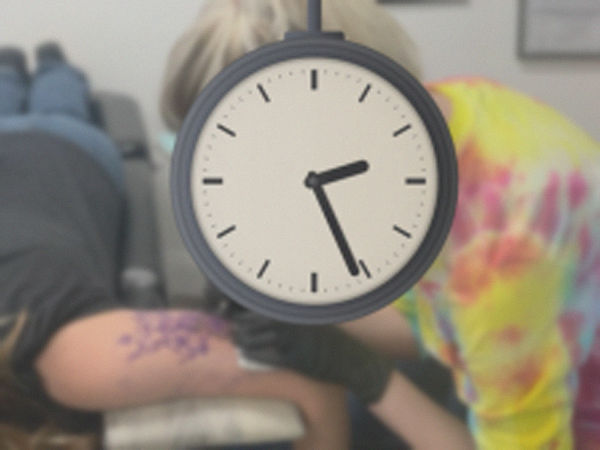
2h26
